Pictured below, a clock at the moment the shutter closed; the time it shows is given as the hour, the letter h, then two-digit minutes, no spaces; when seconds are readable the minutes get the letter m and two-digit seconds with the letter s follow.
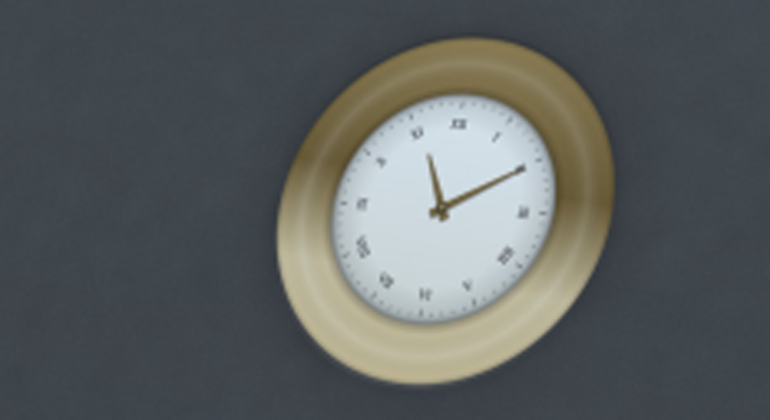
11h10
